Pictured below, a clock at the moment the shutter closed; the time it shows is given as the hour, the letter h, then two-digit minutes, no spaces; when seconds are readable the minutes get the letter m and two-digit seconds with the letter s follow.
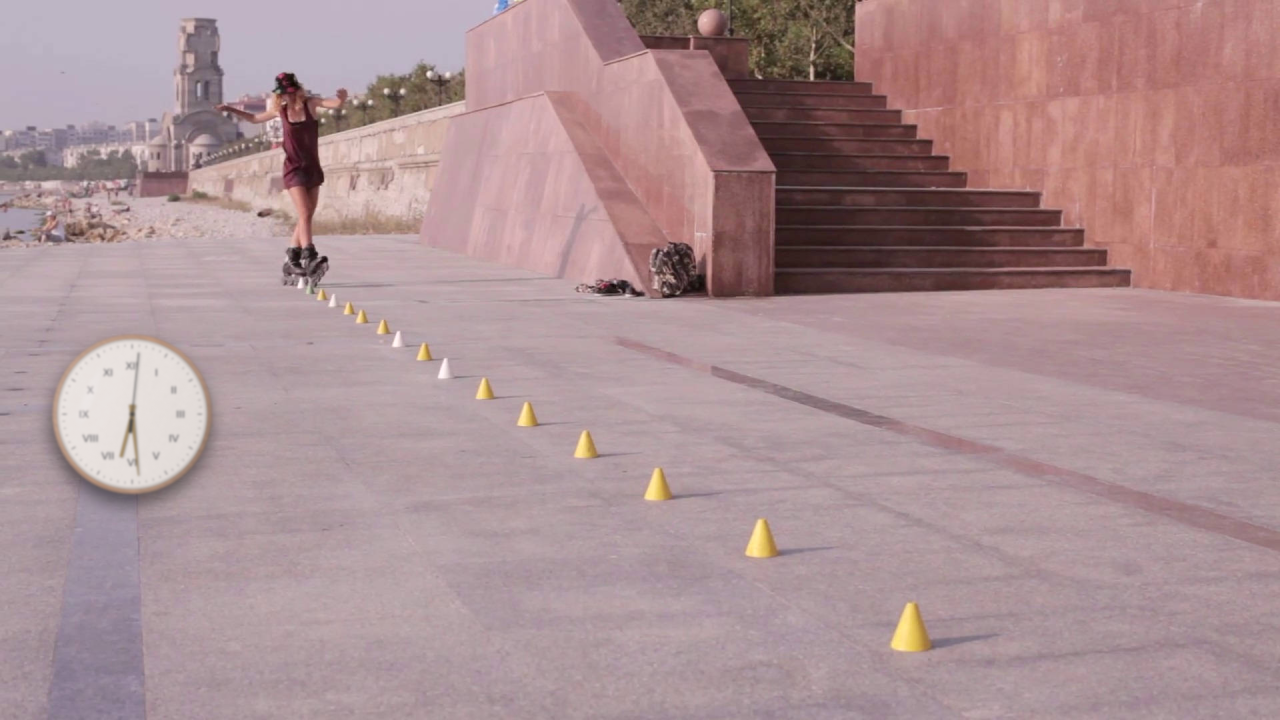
6h29m01s
